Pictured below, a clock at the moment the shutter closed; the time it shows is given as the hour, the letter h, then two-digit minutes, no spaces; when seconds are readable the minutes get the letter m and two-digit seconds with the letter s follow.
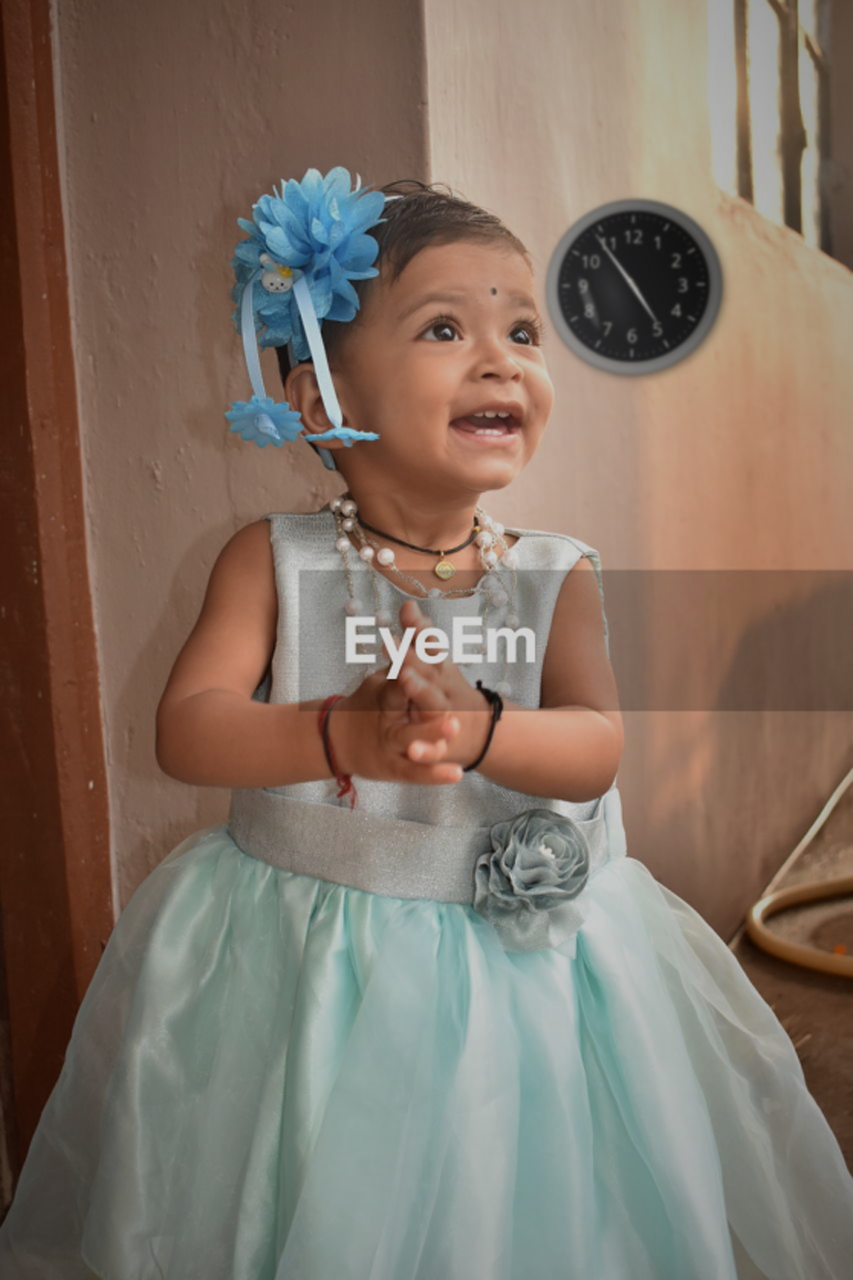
4h54
